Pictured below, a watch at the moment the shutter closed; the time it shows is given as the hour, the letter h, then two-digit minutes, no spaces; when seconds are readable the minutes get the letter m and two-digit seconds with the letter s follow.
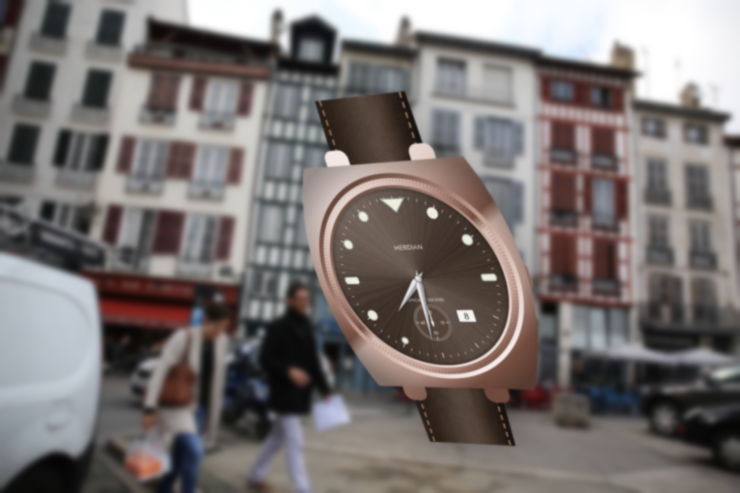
7h31
